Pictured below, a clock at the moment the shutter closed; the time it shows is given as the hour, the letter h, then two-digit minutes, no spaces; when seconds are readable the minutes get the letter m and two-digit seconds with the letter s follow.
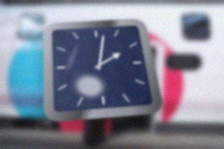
2h02
